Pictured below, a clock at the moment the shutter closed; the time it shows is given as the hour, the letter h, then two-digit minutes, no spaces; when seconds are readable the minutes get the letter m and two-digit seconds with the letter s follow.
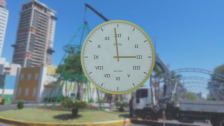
2h59
